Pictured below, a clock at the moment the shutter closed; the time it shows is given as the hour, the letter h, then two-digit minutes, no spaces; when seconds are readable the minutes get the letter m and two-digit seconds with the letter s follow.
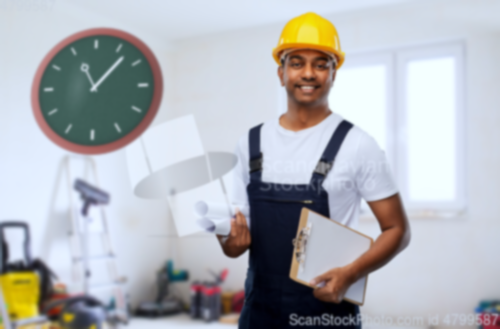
11h07
